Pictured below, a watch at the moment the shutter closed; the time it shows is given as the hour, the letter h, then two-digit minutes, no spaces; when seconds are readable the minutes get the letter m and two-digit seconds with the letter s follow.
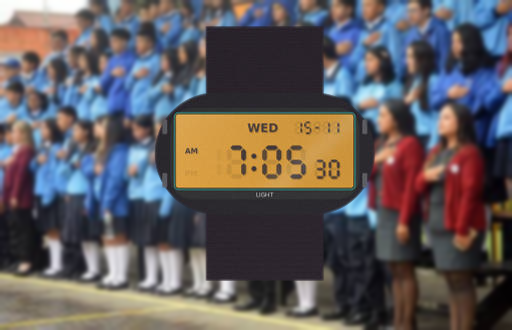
7h05m30s
